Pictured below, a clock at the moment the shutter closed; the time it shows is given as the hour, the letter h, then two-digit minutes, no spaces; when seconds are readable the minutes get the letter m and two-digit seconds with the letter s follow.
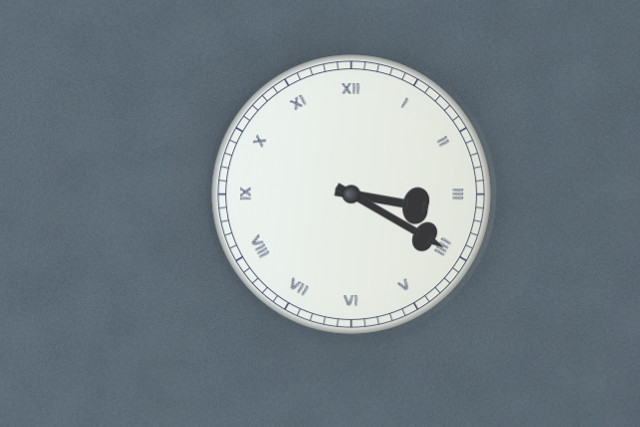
3h20
